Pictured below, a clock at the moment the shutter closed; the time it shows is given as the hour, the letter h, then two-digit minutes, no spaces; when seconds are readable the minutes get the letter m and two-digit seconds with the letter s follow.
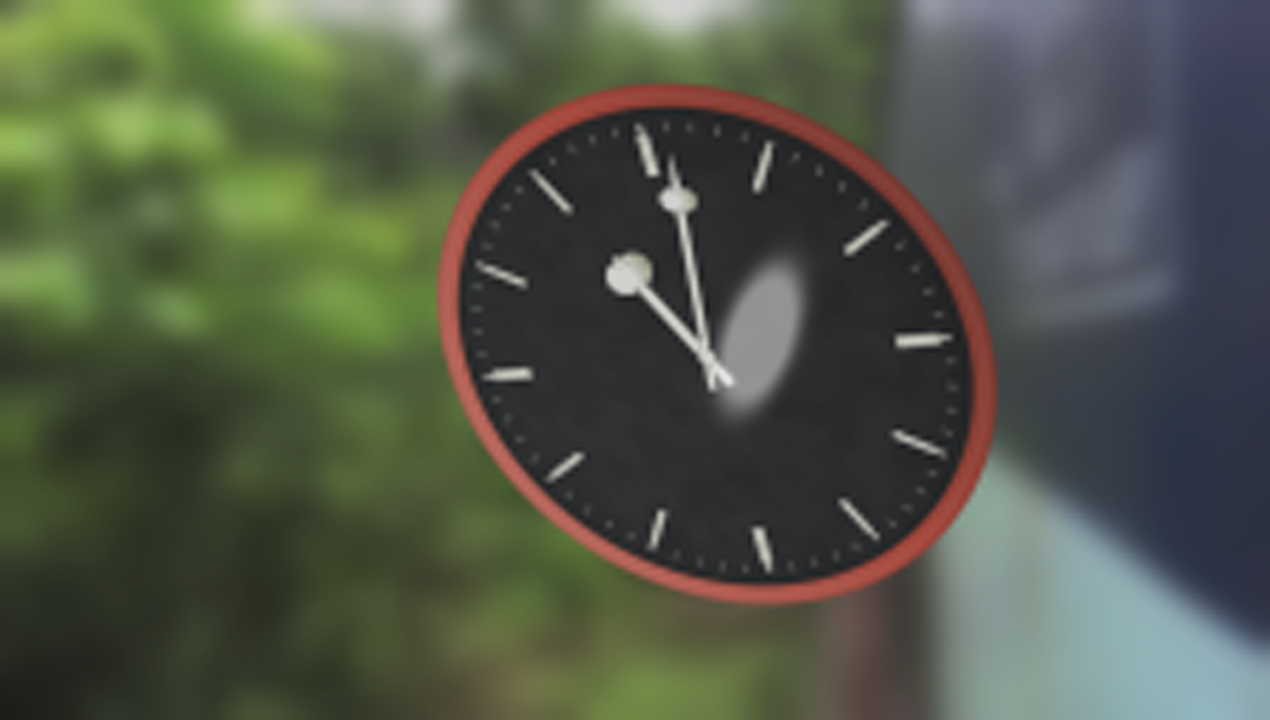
11h01
